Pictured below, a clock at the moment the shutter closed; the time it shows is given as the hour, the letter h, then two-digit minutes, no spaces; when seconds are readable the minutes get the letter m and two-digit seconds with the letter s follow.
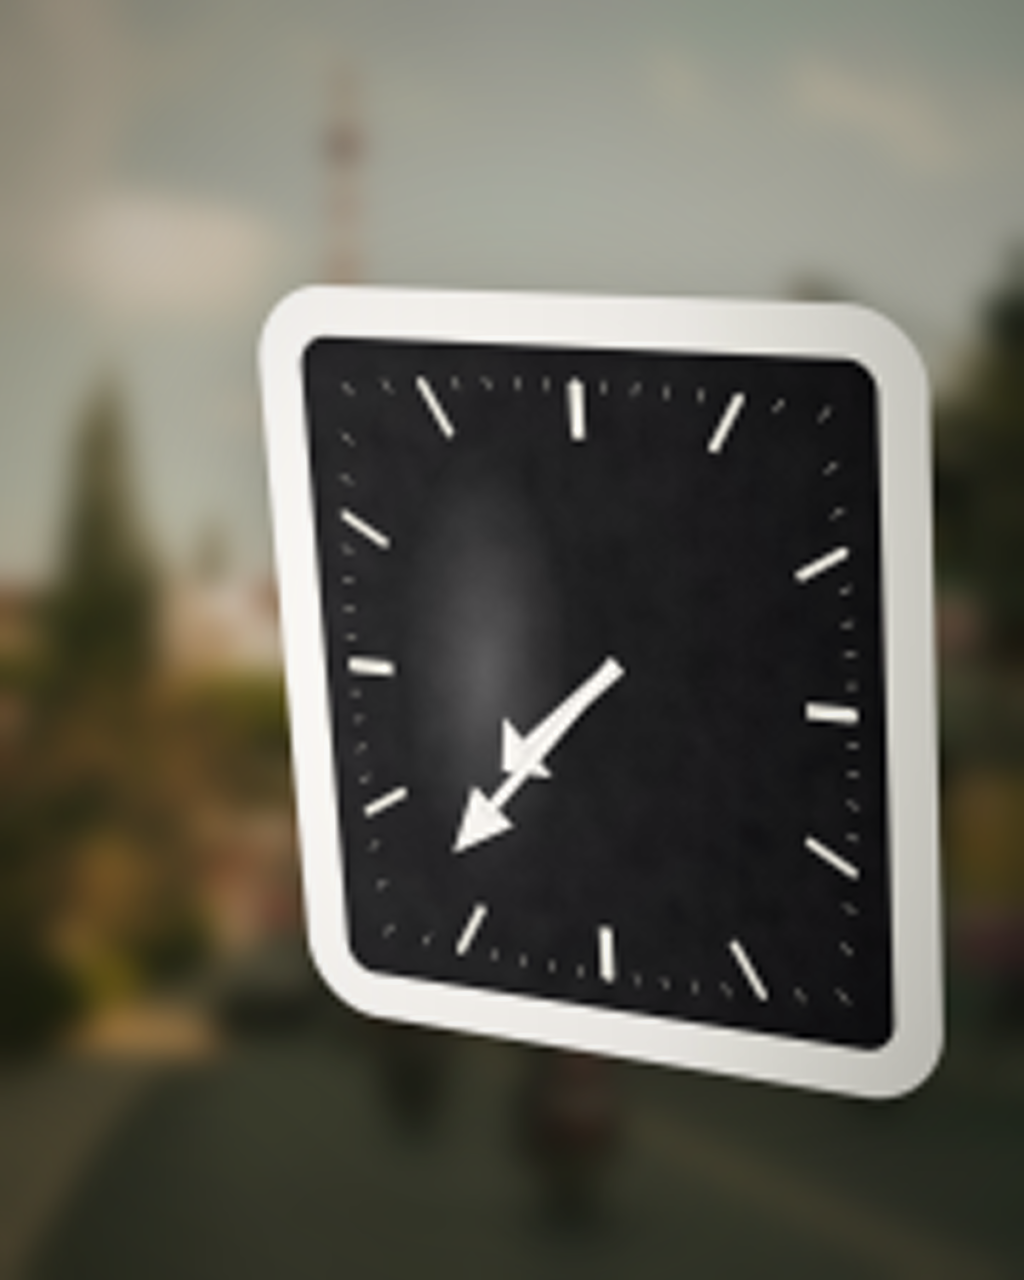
7h37
